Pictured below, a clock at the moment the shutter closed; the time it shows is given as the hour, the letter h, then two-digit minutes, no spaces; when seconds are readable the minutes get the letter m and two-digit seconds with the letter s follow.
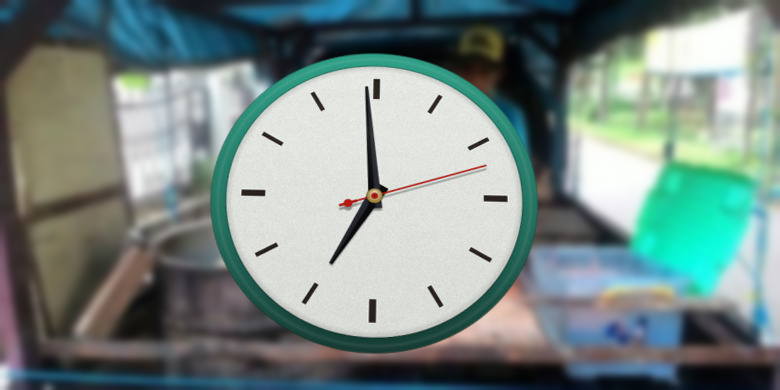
6h59m12s
